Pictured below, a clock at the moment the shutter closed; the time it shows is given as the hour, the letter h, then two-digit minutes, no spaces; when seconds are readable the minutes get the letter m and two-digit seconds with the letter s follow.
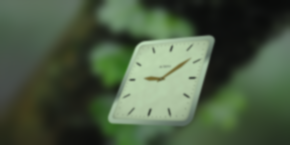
9h08
